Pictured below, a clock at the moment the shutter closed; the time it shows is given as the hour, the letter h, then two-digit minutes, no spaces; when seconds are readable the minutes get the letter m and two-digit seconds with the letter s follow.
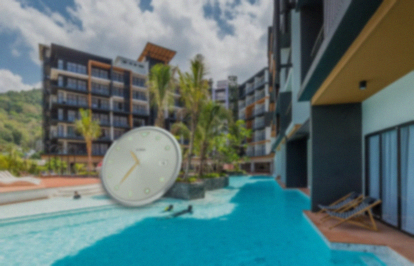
10h35
